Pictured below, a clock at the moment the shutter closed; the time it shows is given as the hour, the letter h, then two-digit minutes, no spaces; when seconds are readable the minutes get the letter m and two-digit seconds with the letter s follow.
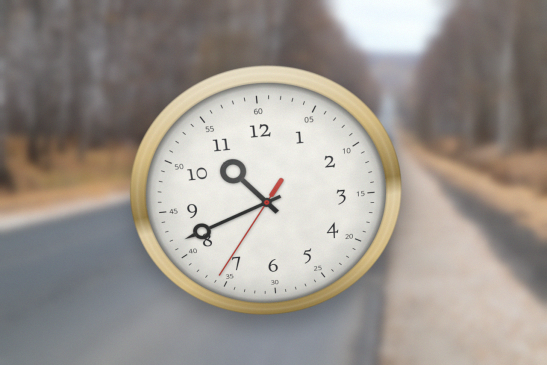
10h41m36s
